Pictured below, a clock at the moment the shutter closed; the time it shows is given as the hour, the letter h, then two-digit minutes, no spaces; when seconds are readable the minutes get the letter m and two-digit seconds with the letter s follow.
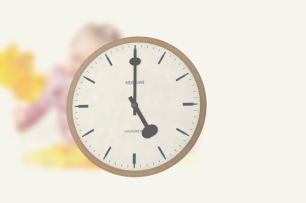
5h00
